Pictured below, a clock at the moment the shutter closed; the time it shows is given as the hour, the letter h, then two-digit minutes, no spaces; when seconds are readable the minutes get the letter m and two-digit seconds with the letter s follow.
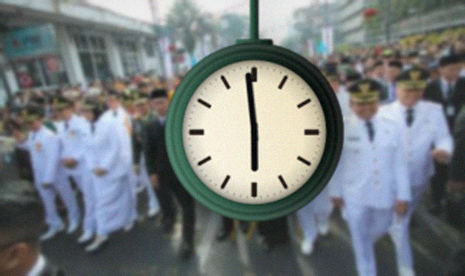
5h59
